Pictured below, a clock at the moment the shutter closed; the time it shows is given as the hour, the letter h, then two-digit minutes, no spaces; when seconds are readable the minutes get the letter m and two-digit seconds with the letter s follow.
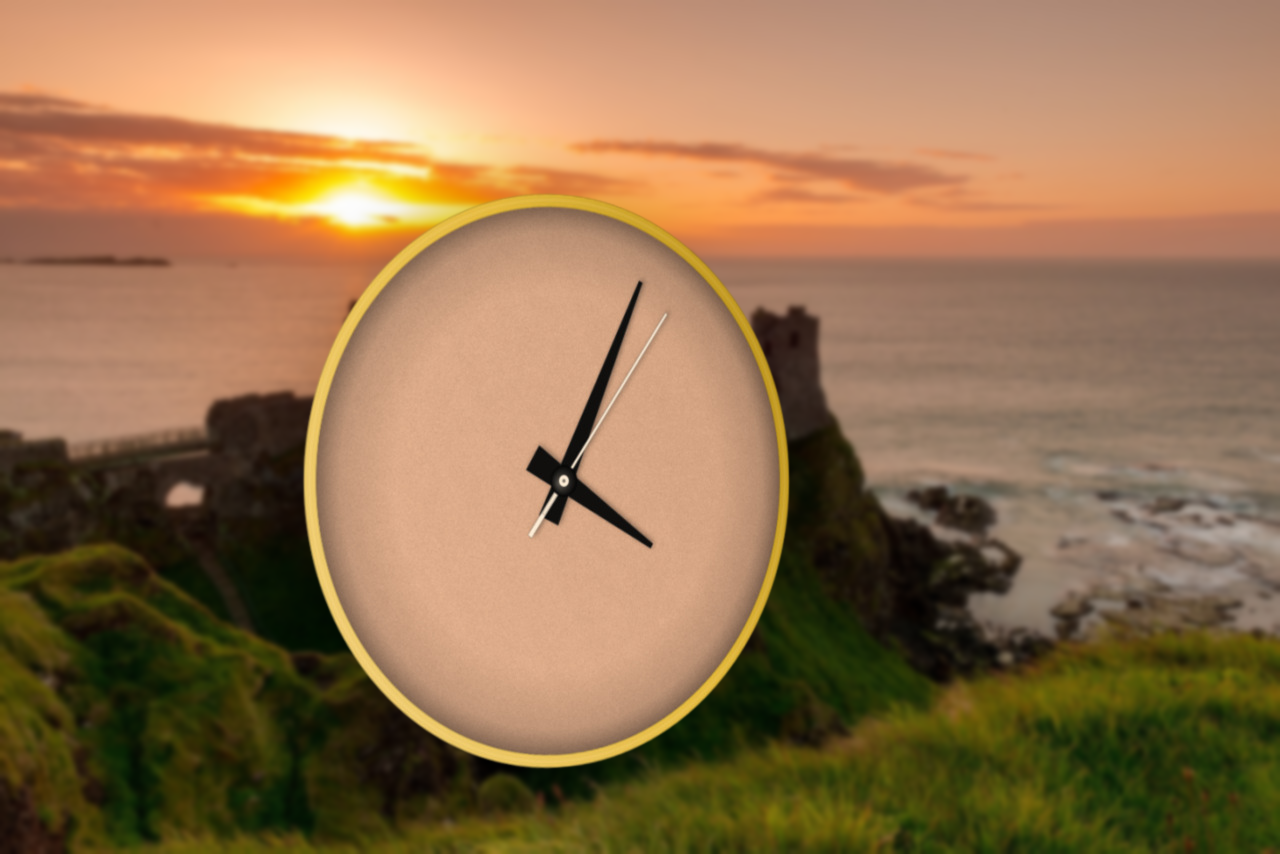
4h04m06s
